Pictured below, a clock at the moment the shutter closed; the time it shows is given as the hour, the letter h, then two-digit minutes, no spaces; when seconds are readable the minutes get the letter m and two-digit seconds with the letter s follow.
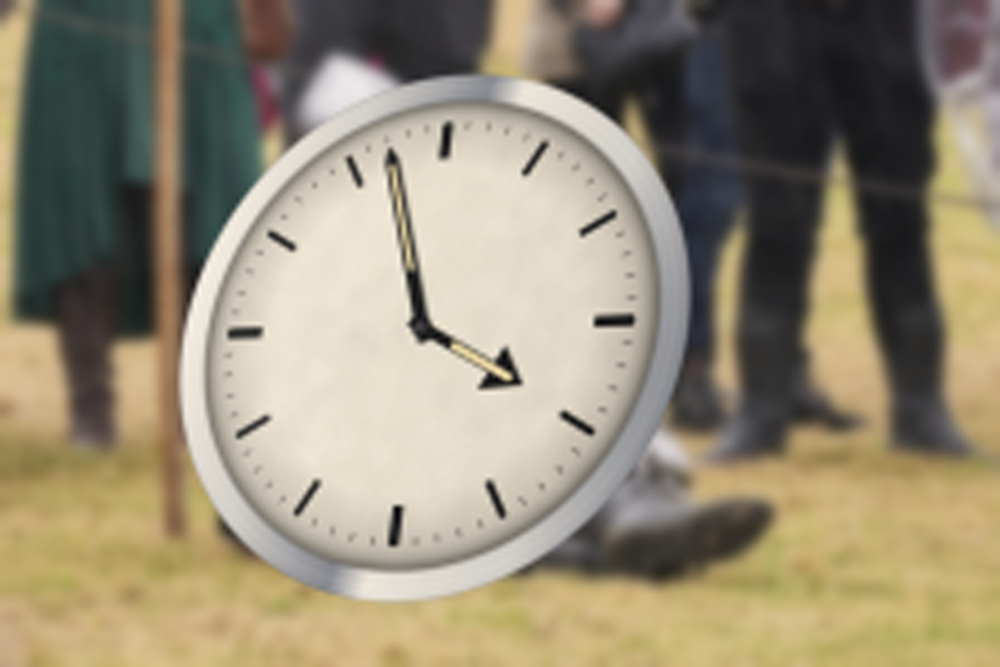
3h57
